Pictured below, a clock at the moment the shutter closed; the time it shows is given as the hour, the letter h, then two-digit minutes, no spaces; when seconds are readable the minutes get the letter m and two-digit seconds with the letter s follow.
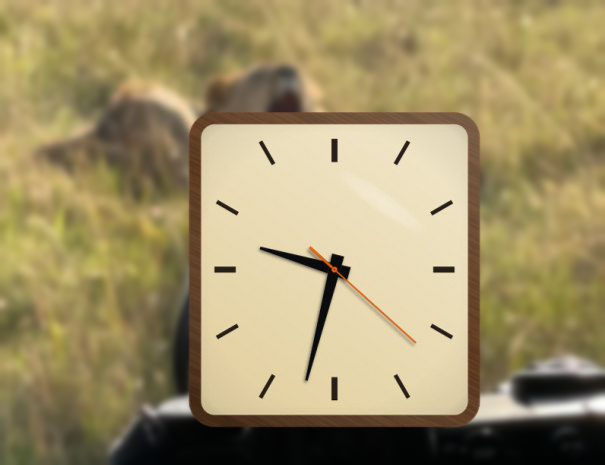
9h32m22s
